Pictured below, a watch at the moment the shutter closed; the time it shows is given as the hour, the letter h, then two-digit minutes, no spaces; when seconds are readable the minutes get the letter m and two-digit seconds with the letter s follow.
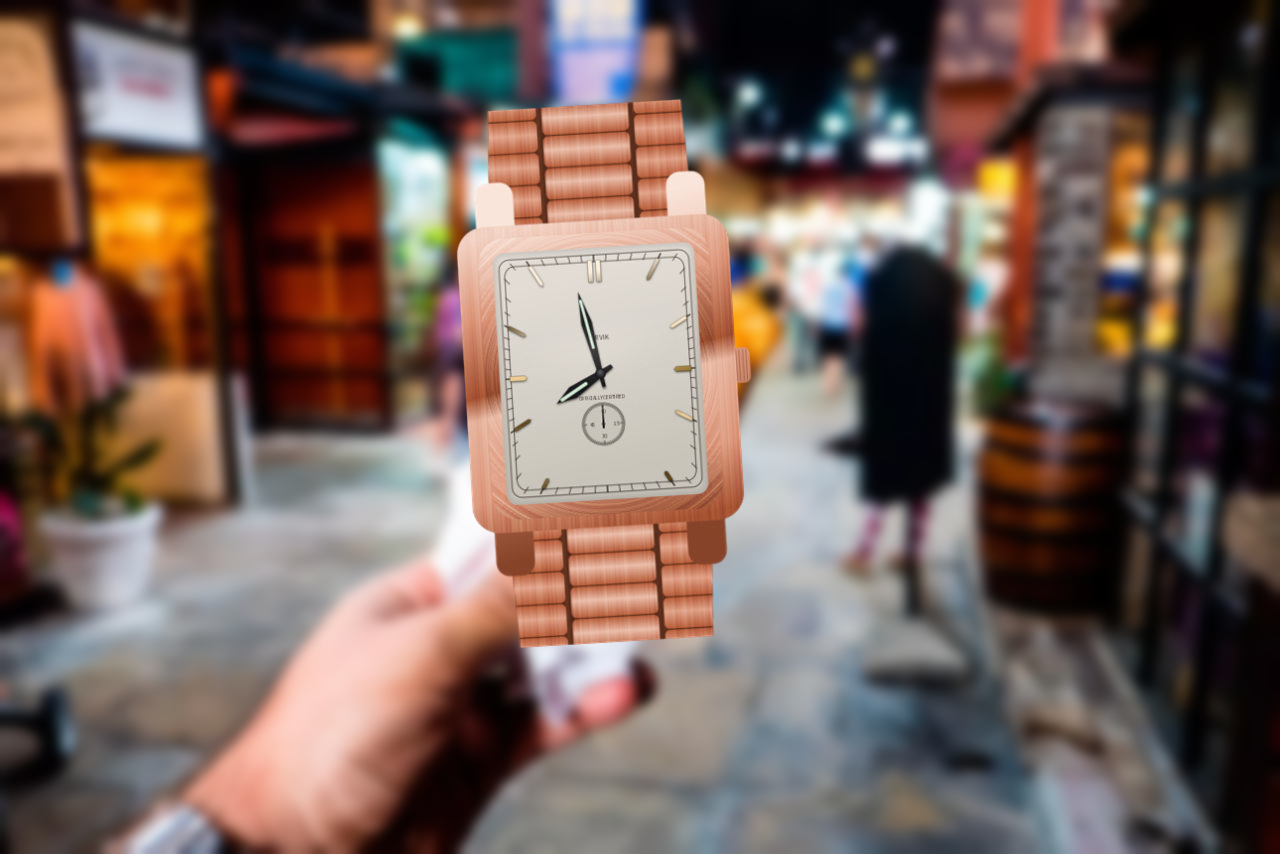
7h58
